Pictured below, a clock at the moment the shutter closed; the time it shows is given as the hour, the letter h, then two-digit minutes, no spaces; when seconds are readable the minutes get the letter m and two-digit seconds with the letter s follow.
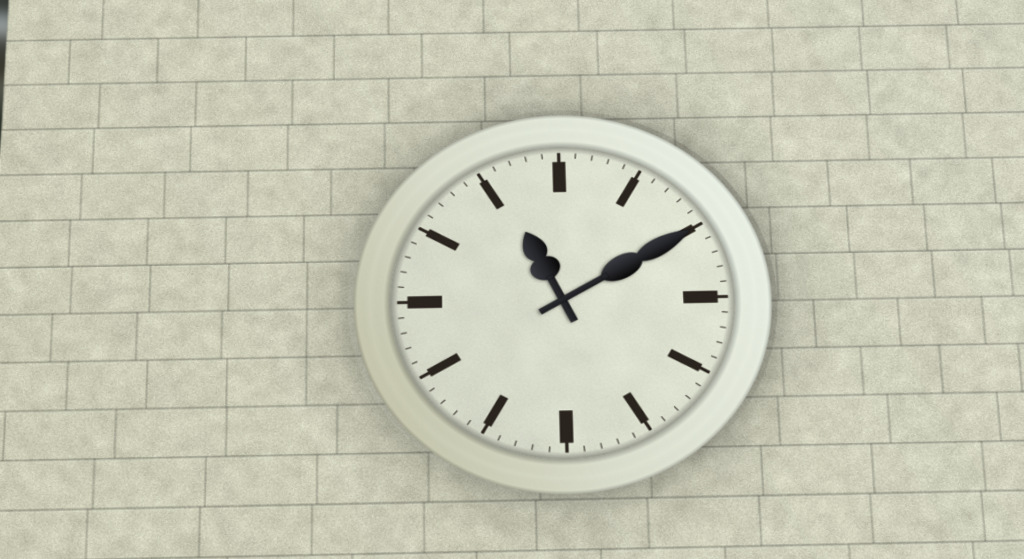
11h10
